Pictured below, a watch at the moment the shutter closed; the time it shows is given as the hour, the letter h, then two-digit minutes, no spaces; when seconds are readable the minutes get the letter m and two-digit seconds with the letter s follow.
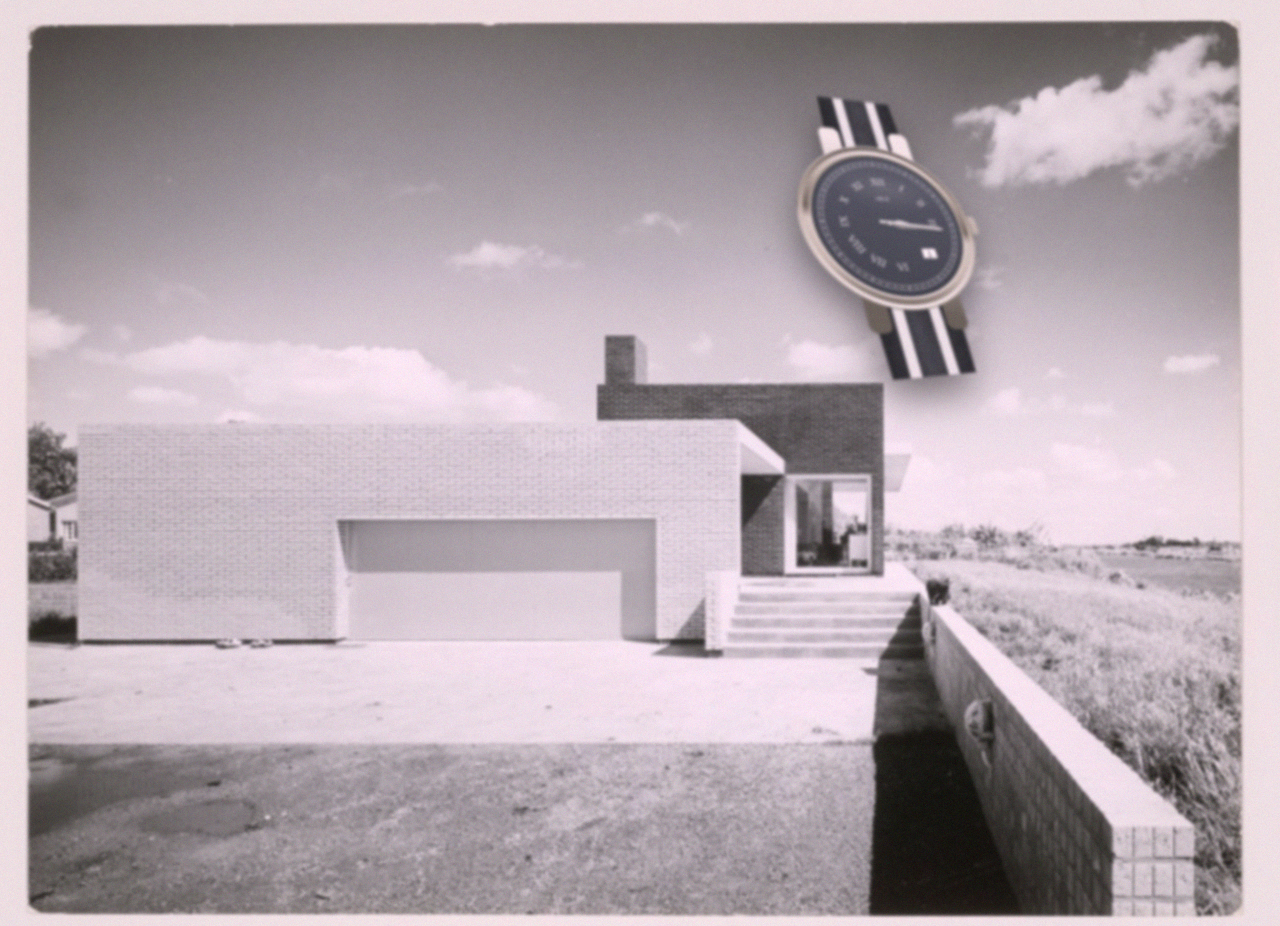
3h16
